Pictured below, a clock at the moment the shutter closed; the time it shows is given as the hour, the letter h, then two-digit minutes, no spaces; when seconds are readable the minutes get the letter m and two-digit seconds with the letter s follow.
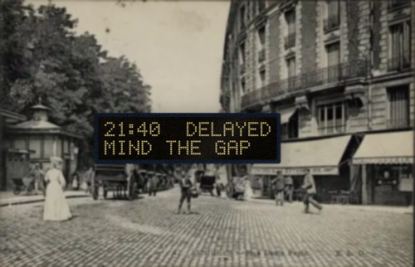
21h40
